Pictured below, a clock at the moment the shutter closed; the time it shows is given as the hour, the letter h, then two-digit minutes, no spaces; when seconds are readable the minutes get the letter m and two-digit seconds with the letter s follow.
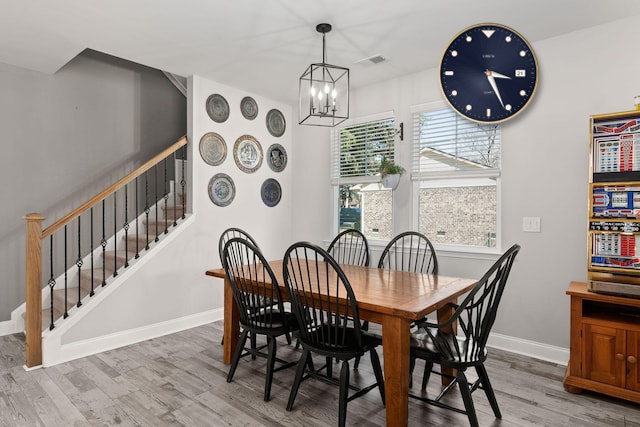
3h26
